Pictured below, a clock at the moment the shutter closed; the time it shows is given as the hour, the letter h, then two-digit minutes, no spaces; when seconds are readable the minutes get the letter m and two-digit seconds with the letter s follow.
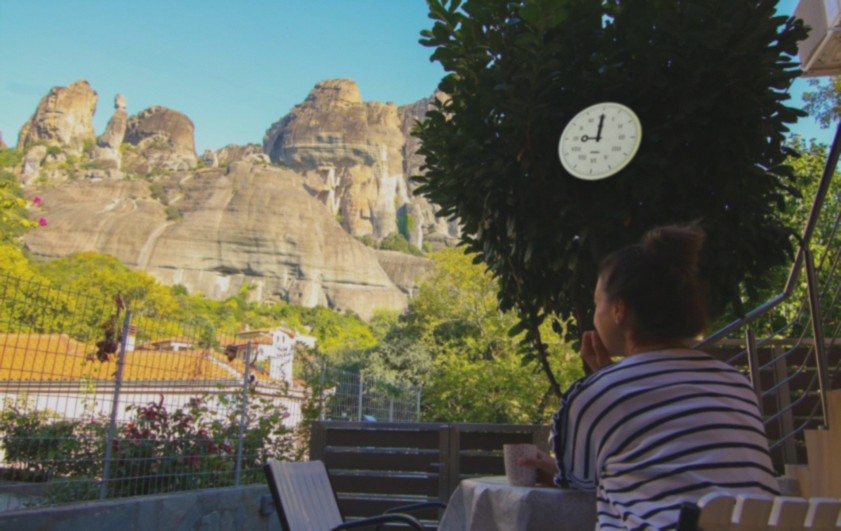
9h00
